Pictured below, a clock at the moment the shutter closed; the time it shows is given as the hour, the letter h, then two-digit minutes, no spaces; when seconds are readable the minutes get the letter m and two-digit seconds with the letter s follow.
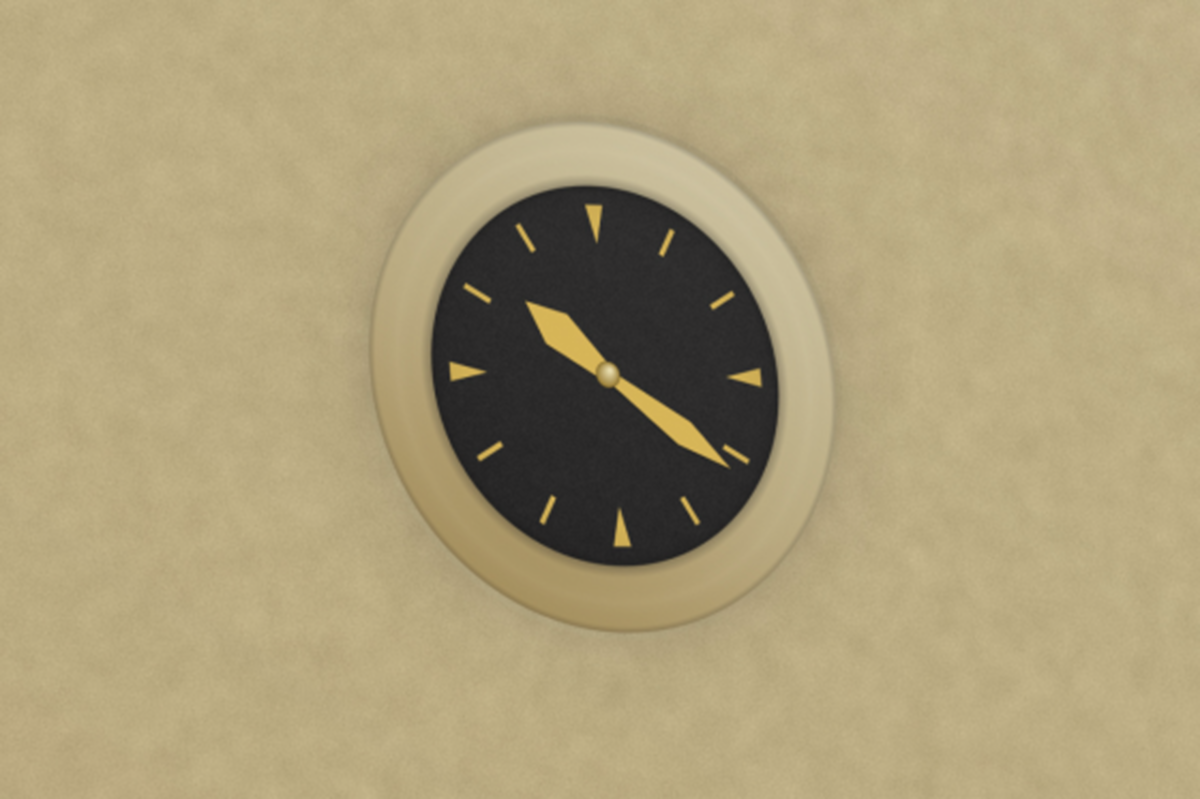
10h21
